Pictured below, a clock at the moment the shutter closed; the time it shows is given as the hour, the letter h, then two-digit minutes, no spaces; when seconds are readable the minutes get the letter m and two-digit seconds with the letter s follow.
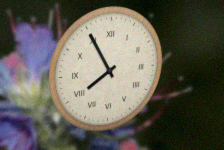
7h55
